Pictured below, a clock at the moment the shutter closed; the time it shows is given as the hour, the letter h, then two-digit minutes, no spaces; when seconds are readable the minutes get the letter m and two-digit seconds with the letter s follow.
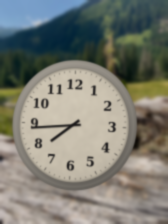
7h44
